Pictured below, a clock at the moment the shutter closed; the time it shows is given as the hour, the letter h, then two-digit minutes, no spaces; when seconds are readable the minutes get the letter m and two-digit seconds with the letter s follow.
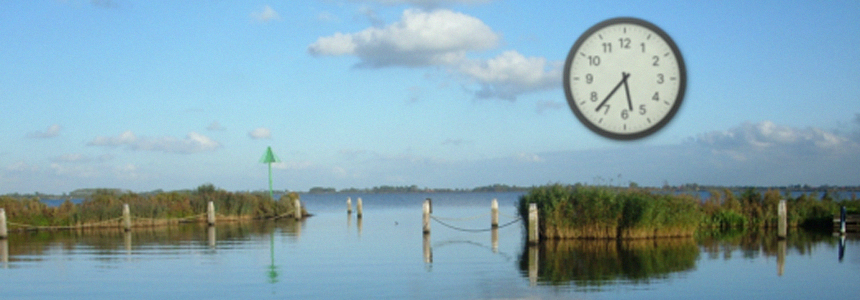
5h37
